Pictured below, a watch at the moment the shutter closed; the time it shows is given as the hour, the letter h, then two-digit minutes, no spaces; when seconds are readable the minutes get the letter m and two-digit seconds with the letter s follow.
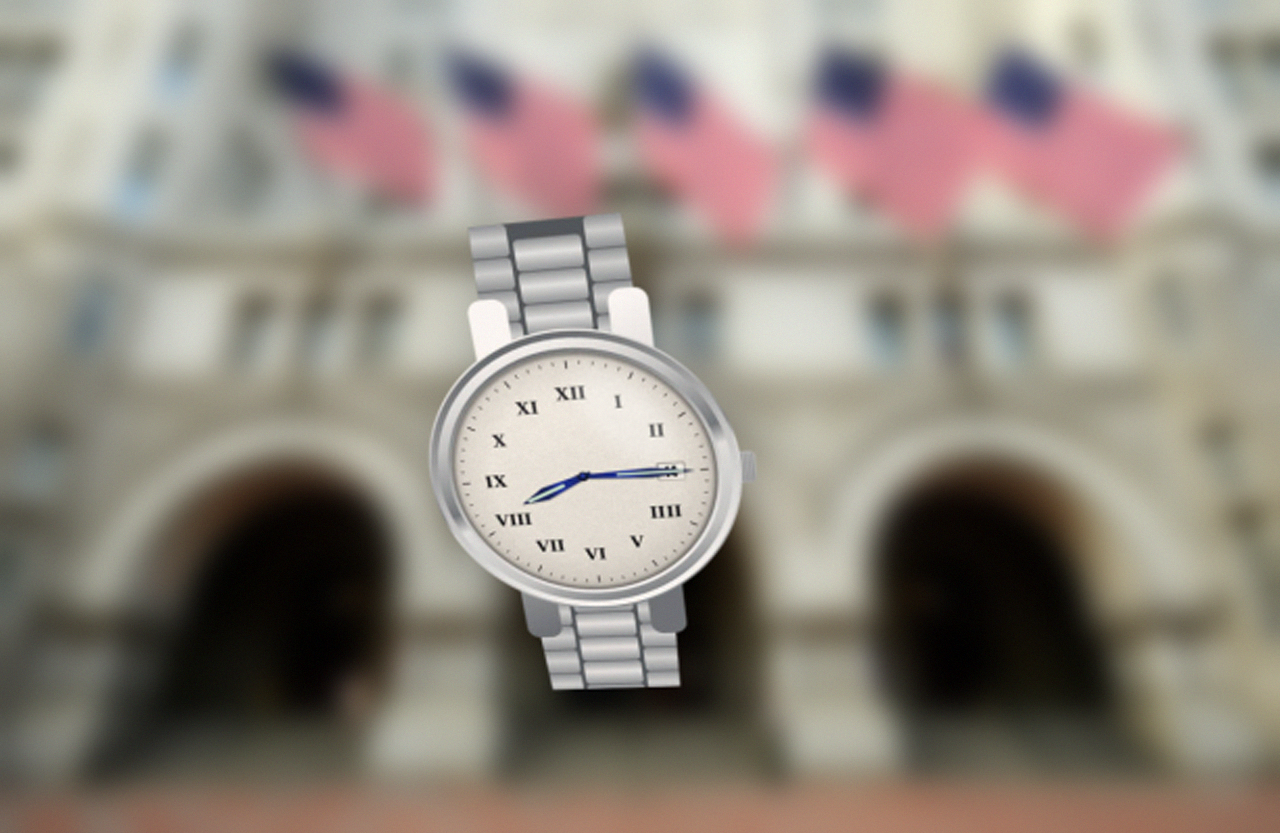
8h15
